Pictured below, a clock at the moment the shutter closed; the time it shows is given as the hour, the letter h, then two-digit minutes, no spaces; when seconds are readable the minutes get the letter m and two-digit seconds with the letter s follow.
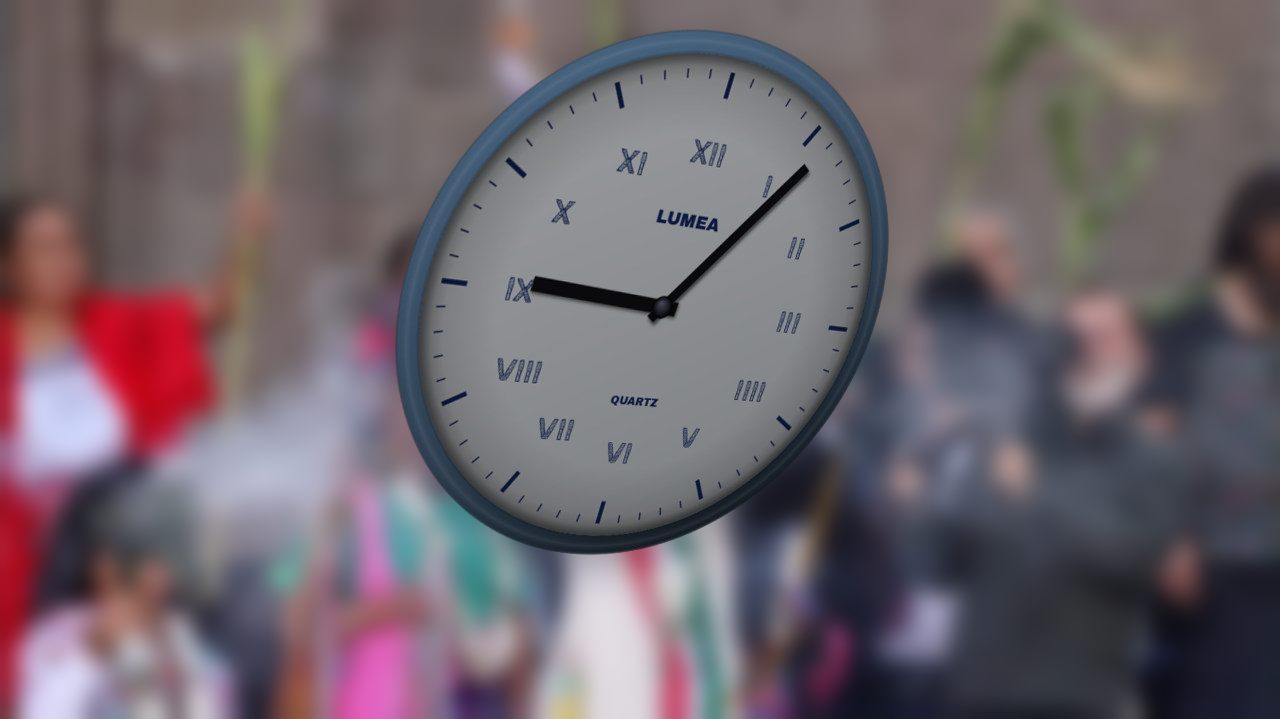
9h06
